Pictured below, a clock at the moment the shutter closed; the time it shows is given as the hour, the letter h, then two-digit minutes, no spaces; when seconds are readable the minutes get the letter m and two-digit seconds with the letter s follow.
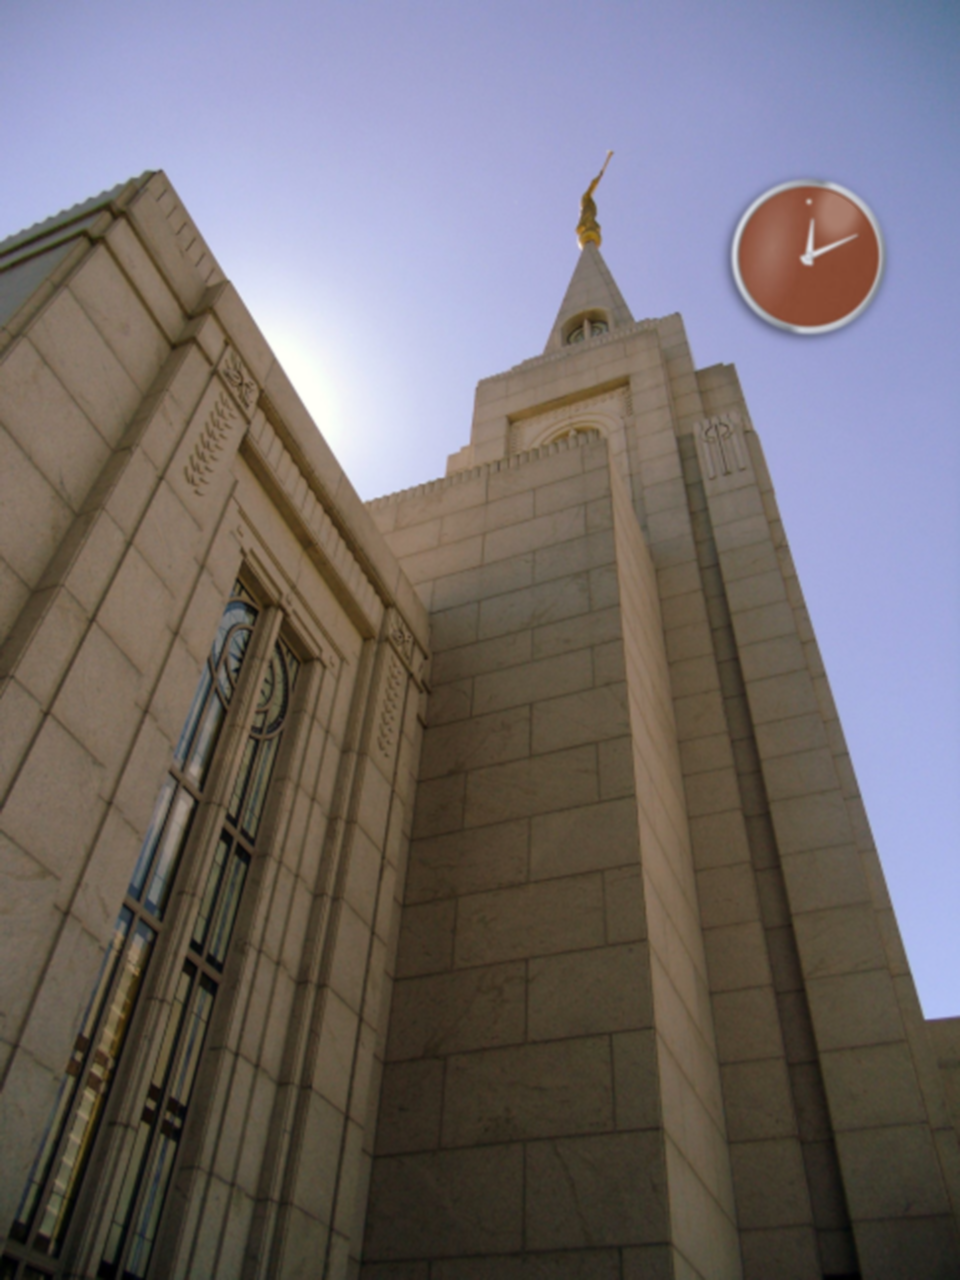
12h11
